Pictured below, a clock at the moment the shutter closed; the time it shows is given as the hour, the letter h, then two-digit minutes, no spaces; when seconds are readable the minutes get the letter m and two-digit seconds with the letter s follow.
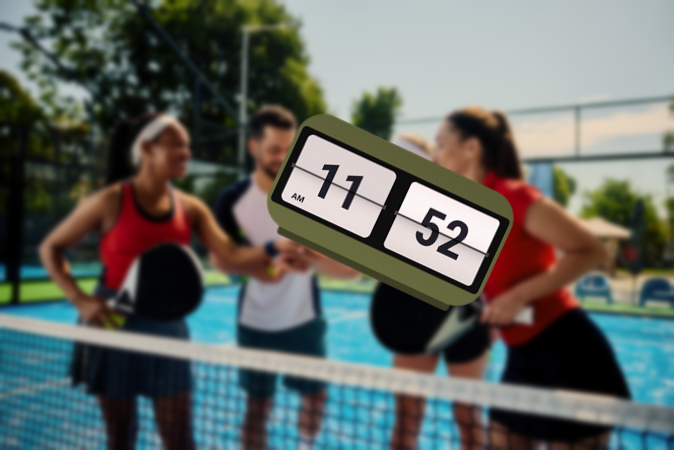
11h52
